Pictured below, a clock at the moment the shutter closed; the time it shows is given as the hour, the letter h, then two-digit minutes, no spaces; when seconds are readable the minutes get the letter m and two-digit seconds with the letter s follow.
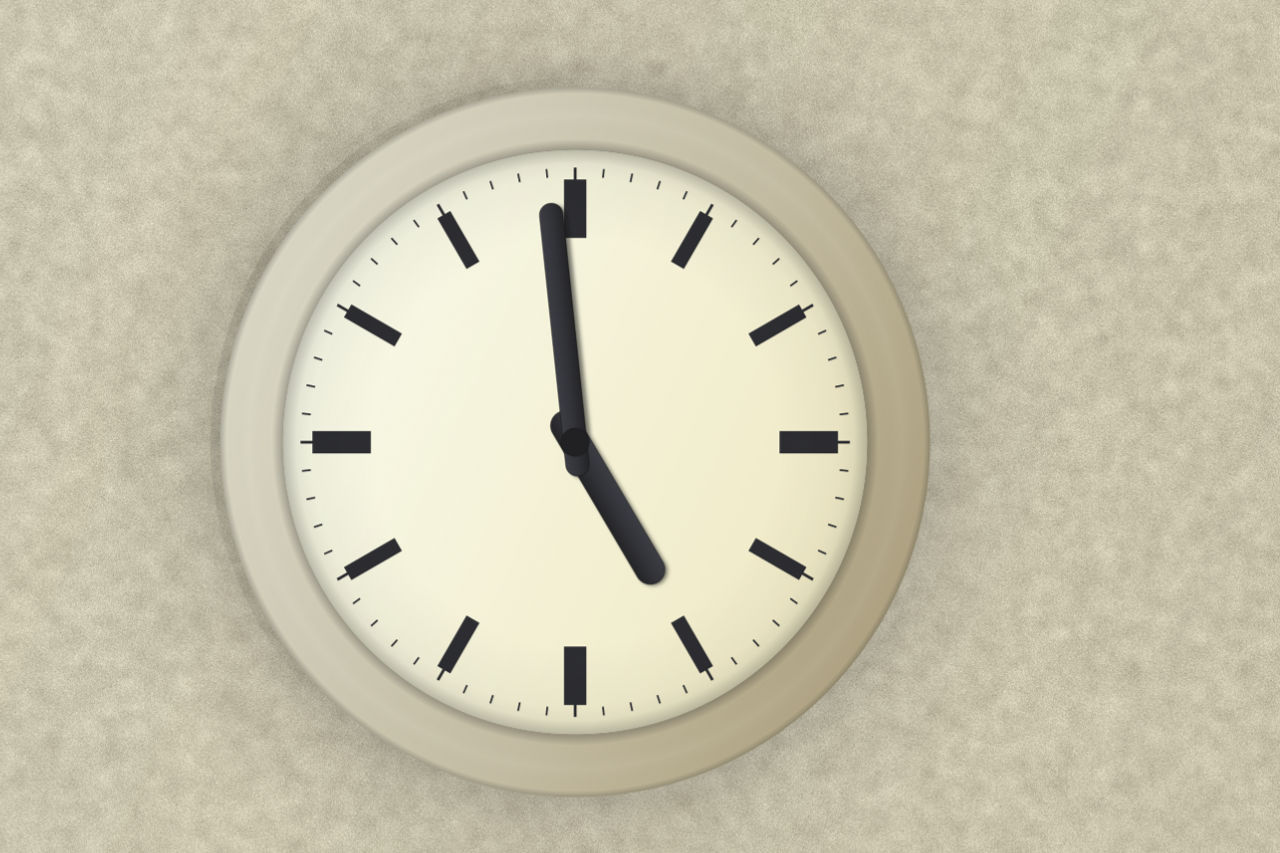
4h59
